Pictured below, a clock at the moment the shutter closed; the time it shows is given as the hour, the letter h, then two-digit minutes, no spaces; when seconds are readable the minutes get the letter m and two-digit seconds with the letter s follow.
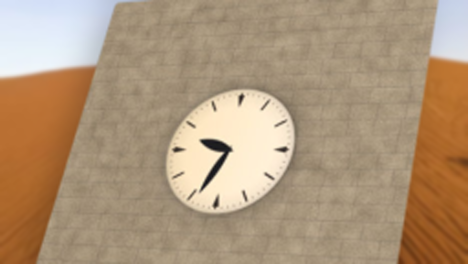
9h34
